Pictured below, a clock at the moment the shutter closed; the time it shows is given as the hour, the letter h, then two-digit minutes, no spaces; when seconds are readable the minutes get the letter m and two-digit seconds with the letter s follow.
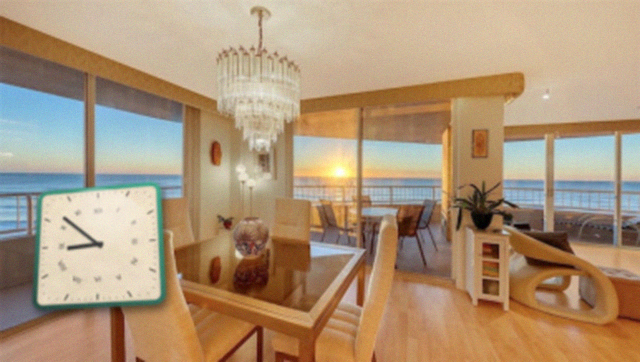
8h52
